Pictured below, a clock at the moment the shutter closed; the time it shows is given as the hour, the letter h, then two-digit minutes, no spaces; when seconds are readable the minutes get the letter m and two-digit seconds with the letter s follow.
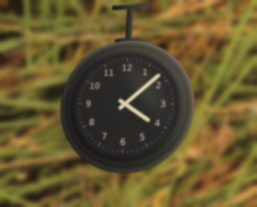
4h08
